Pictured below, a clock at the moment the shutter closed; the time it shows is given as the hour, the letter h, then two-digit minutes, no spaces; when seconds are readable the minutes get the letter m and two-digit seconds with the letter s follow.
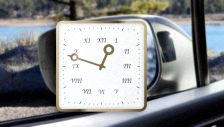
12h48
